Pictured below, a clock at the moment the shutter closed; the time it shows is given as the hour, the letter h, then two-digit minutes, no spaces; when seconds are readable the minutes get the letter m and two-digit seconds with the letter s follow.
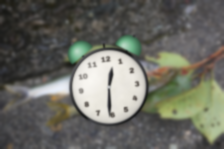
12h31
